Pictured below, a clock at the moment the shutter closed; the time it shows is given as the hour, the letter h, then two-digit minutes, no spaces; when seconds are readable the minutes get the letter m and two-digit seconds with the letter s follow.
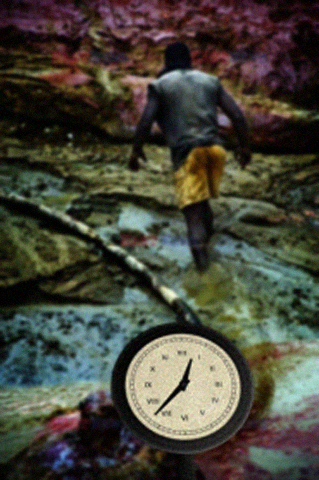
12h37
